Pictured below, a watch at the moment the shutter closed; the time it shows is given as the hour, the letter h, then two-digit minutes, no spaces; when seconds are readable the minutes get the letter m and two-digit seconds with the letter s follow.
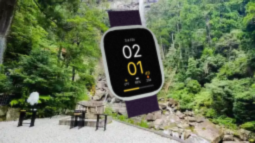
2h01
